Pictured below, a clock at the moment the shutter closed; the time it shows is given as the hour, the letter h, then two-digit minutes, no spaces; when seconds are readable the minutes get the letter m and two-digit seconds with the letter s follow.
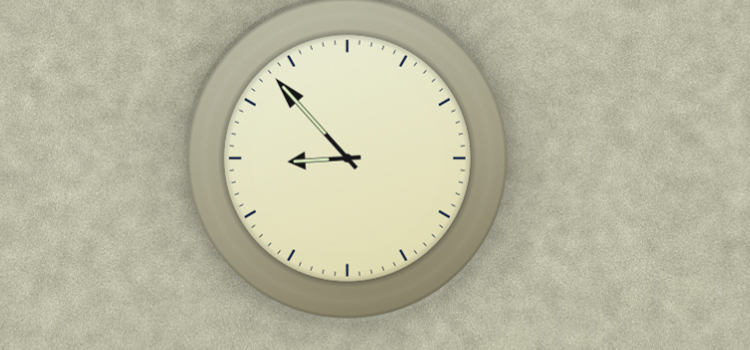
8h53
